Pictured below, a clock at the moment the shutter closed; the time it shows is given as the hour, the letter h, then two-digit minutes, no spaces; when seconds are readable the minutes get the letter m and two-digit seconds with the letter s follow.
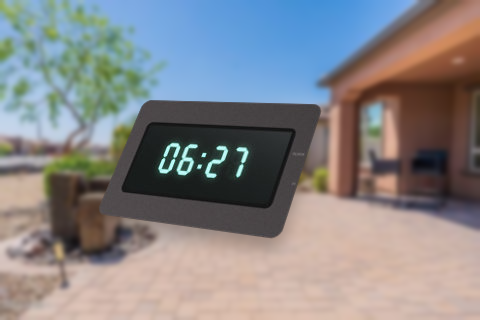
6h27
